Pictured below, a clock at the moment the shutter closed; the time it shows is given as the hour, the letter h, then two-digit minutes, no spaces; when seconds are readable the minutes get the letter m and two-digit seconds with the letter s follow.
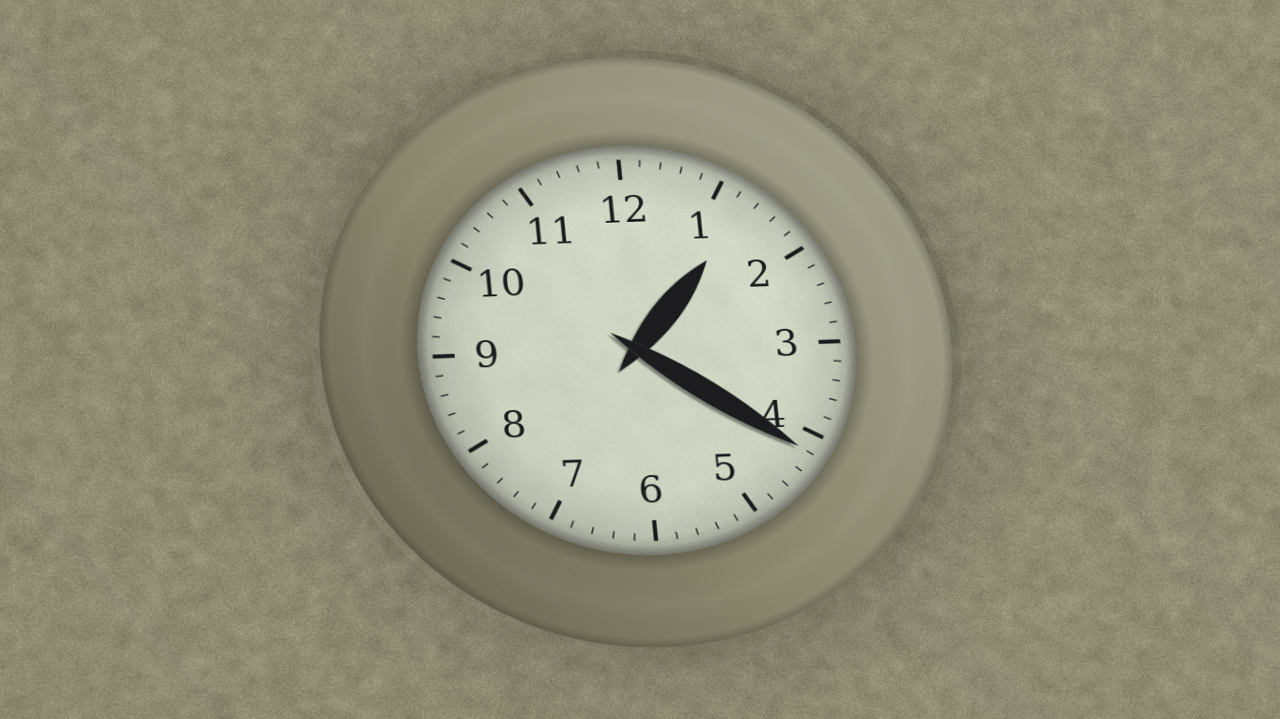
1h21
